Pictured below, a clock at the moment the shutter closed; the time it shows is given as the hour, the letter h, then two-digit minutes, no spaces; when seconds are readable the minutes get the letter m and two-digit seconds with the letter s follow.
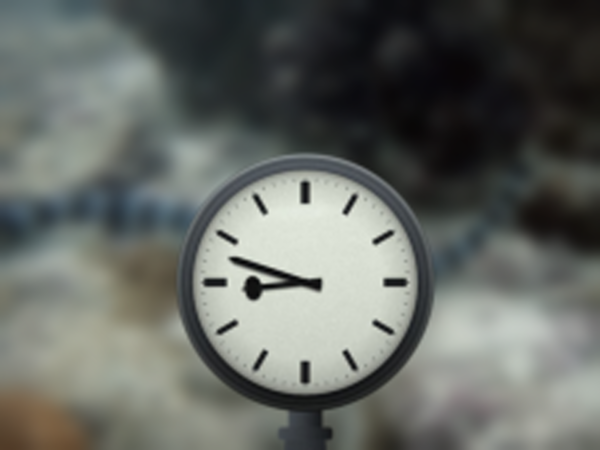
8h48
